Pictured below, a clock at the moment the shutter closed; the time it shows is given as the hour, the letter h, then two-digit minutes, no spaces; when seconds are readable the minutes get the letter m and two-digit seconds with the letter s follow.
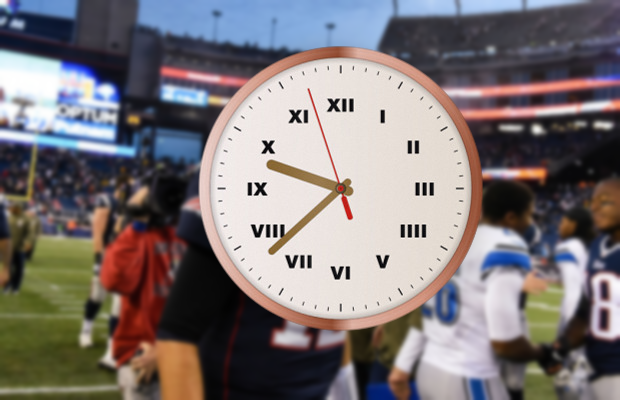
9h37m57s
